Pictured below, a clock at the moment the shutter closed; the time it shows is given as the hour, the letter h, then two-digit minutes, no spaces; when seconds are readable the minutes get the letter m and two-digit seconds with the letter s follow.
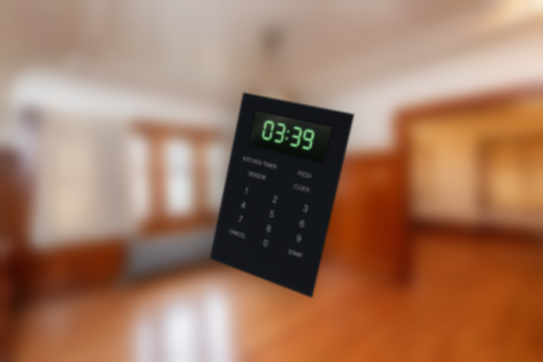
3h39
